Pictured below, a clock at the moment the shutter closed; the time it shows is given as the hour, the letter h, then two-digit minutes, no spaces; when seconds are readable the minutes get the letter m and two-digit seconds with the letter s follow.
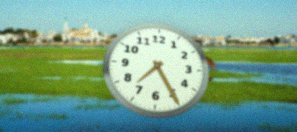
7h25
